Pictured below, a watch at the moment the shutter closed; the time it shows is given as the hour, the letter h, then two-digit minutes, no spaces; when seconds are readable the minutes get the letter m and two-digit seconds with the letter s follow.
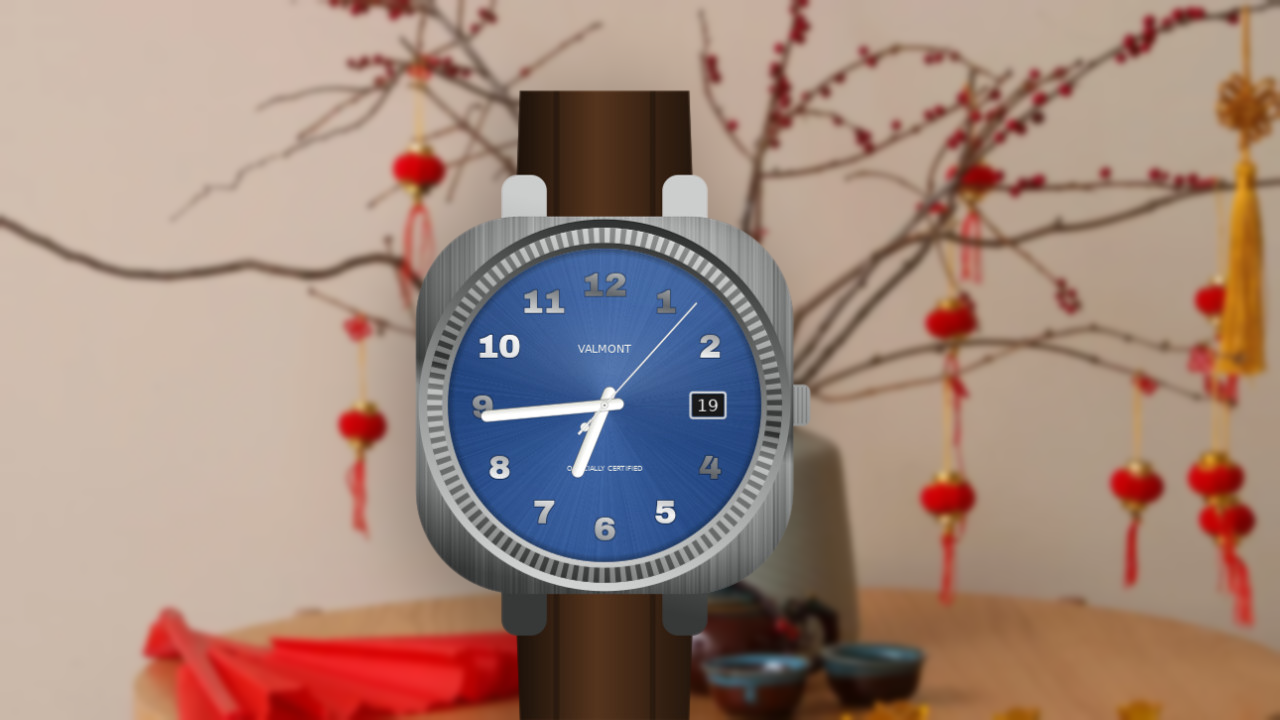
6h44m07s
